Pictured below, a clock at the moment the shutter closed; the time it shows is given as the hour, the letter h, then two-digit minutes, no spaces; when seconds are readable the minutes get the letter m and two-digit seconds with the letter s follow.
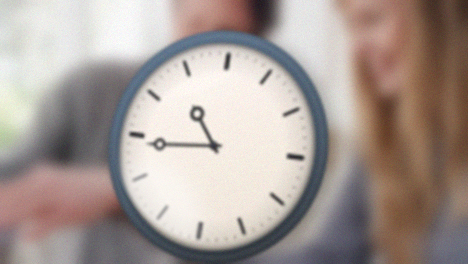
10h44
